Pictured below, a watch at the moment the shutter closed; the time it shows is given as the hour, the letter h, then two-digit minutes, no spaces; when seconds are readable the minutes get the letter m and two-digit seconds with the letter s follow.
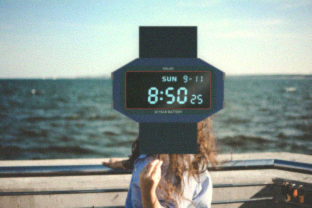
8h50m25s
